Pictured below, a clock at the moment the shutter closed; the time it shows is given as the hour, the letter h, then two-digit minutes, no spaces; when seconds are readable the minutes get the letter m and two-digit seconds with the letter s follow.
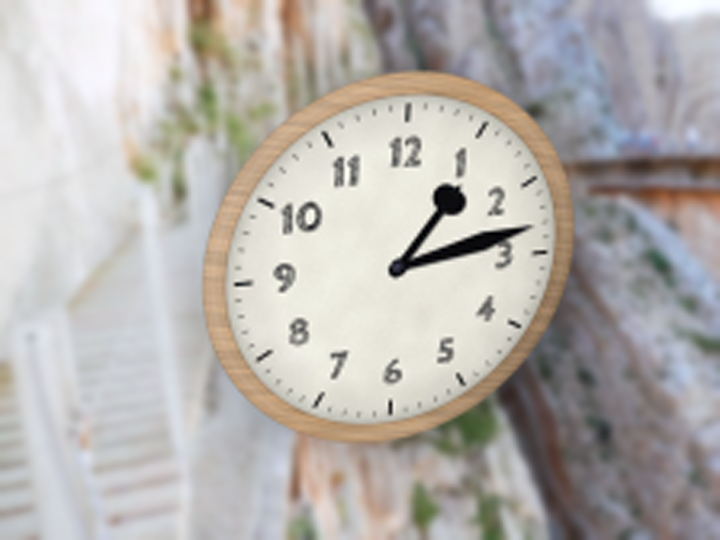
1h13
